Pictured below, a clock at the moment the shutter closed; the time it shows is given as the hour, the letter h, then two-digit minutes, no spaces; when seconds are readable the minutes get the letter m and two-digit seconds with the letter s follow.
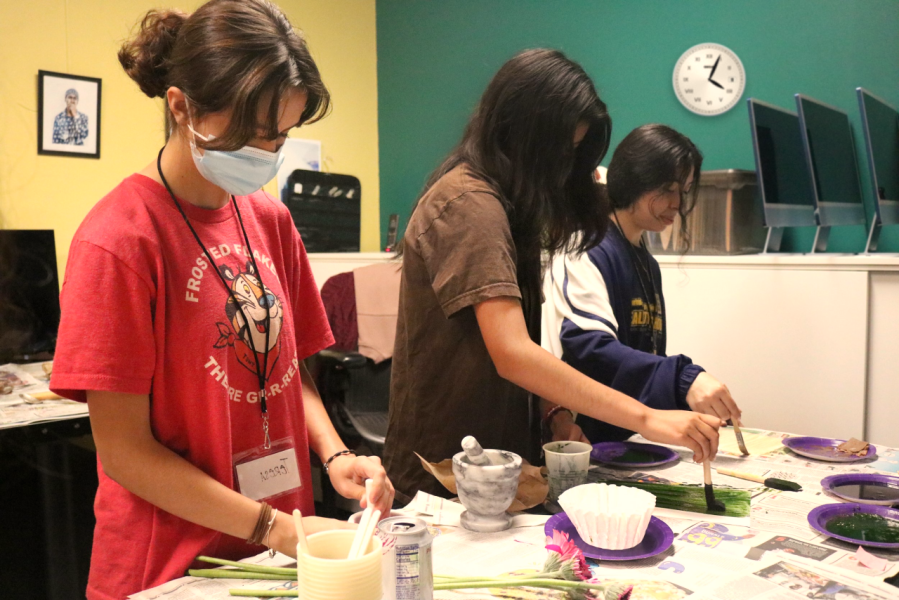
4h04
